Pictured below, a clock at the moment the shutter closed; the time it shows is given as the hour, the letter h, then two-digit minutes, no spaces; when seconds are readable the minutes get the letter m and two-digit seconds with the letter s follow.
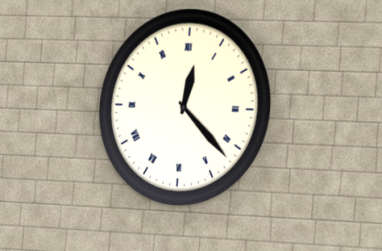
12h22
